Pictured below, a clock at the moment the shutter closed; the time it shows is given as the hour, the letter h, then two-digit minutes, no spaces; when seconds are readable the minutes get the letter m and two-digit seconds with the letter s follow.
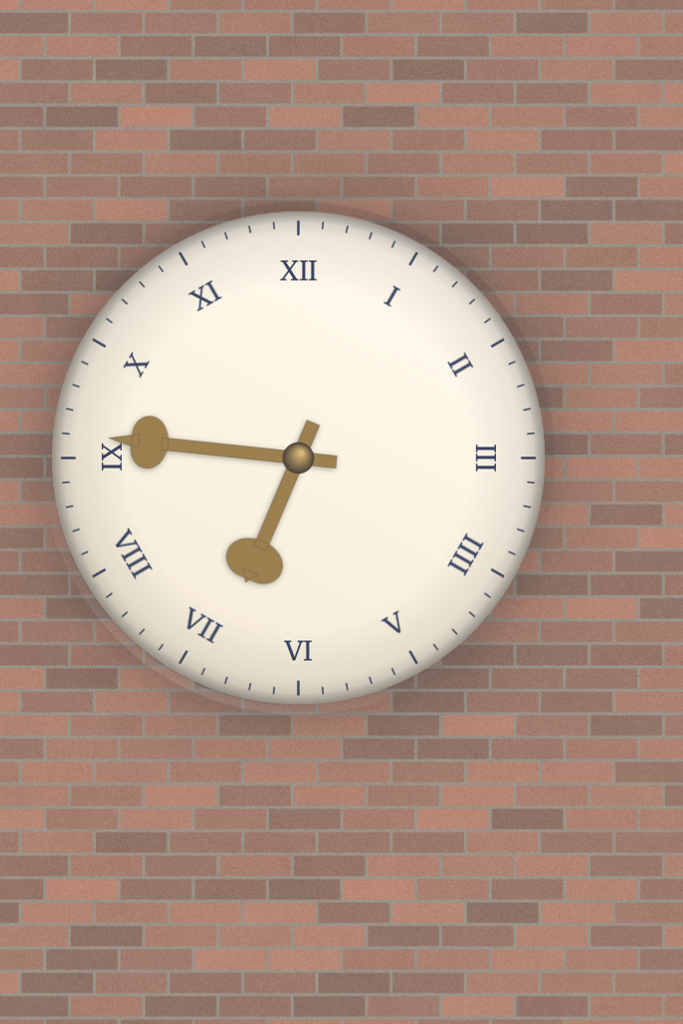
6h46
